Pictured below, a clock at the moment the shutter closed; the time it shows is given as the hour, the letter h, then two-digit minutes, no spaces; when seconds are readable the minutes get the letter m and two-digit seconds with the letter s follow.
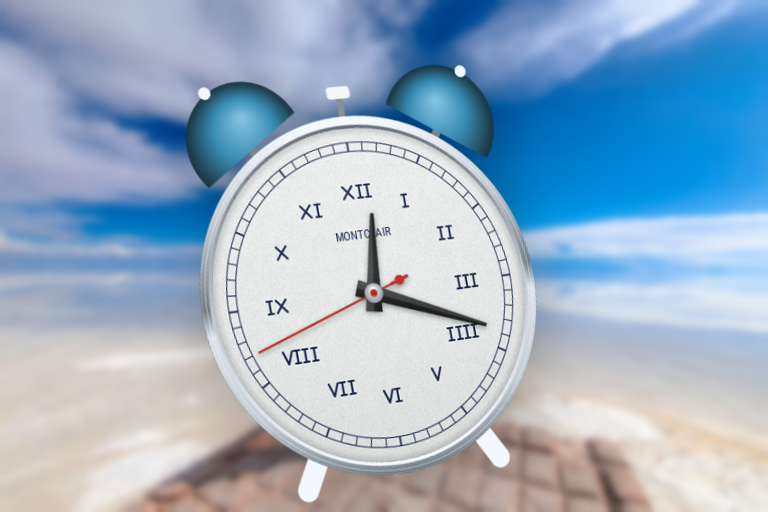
12h18m42s
